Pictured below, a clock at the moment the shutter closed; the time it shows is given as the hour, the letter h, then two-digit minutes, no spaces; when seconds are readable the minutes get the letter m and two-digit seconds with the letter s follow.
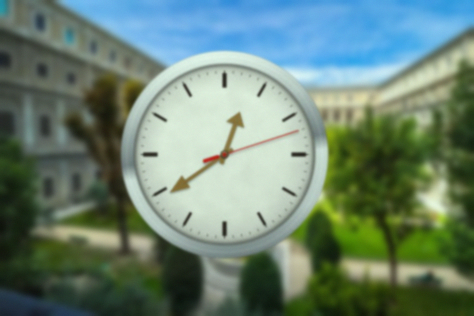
12h39m12s
